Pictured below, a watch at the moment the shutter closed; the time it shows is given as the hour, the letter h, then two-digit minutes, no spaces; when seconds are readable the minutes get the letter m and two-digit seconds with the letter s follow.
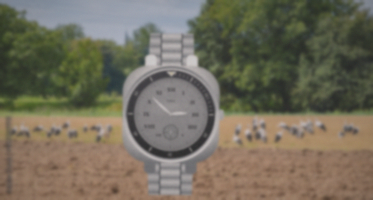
2h52
